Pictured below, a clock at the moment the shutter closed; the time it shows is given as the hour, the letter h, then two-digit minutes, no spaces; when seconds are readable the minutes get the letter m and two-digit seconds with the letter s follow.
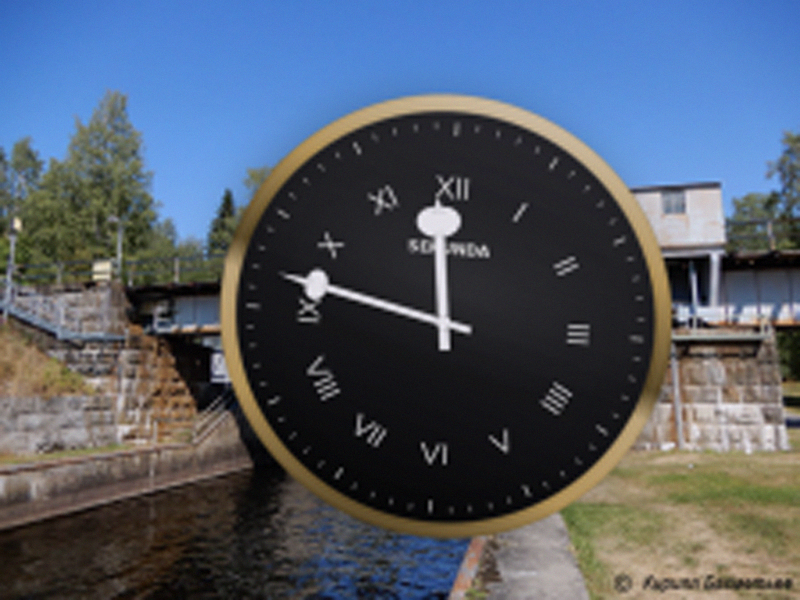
11h47
